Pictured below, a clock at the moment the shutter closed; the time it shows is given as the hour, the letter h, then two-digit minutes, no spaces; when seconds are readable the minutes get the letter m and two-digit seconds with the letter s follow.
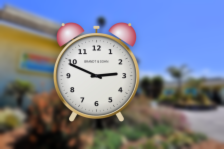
2h49
